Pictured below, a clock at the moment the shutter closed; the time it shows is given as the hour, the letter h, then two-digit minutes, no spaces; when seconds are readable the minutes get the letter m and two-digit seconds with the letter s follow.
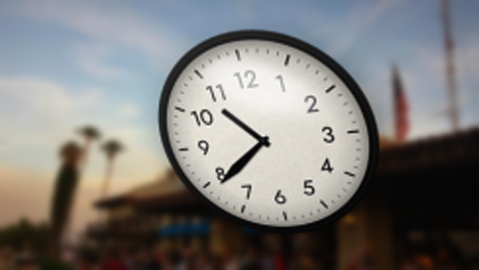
10h39
